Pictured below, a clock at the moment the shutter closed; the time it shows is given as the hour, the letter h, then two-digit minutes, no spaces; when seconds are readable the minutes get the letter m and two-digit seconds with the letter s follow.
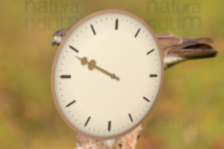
9h49
